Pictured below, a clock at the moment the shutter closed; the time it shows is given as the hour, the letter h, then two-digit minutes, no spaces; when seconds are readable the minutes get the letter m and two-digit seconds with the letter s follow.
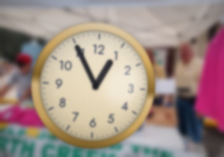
12h55
